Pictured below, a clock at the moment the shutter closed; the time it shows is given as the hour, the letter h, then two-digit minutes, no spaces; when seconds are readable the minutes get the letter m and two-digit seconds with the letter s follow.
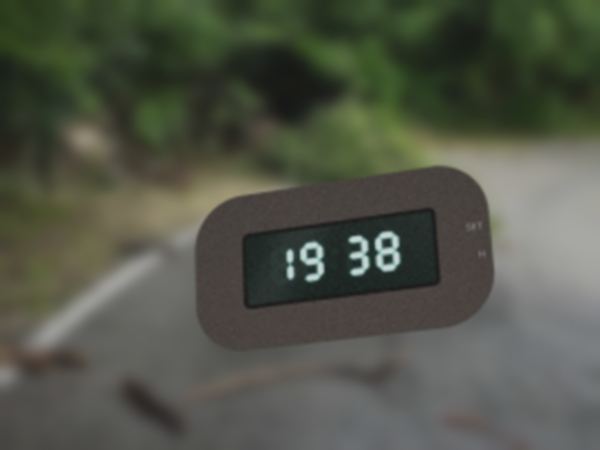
19h38
